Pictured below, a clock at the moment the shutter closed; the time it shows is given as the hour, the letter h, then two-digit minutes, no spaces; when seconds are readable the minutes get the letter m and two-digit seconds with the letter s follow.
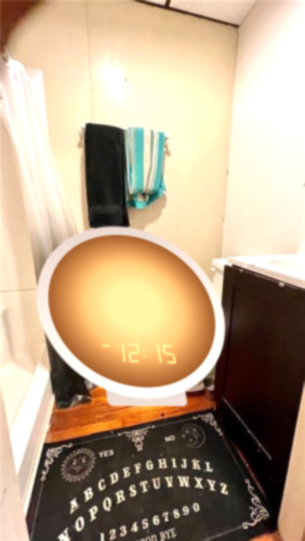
12h15
